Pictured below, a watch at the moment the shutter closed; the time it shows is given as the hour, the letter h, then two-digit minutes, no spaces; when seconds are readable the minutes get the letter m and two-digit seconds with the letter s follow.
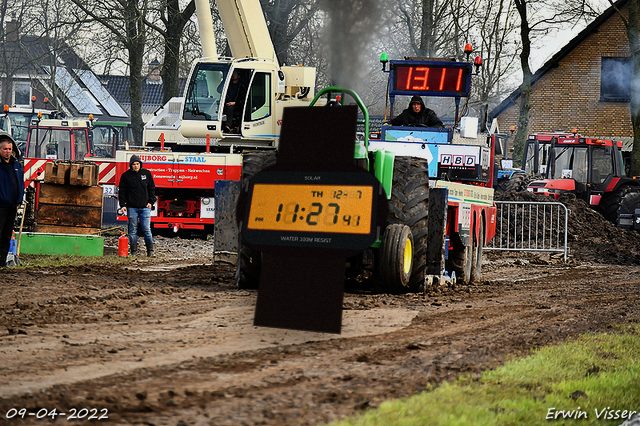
11h27m41s
